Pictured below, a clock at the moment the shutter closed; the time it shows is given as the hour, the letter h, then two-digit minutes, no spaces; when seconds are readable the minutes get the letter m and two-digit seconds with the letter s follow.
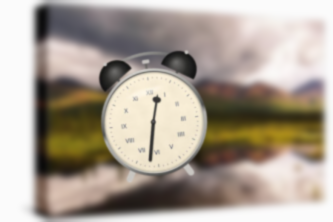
12h32
